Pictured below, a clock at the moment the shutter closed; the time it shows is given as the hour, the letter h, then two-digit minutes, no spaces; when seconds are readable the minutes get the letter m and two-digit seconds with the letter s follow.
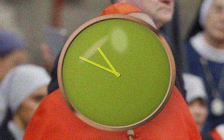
10h49
